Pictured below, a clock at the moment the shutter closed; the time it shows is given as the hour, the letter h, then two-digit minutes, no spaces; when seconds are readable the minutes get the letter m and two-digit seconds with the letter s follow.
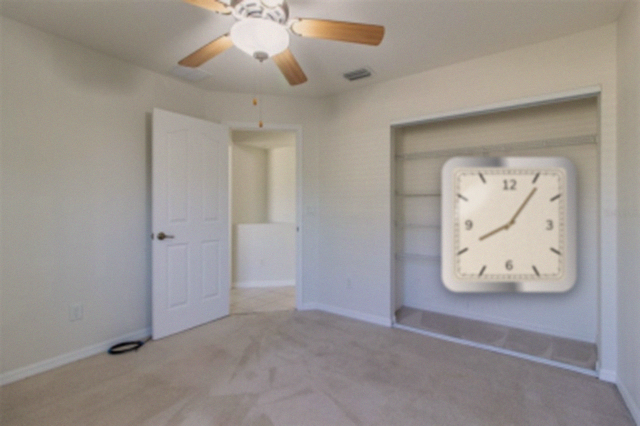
8h06
